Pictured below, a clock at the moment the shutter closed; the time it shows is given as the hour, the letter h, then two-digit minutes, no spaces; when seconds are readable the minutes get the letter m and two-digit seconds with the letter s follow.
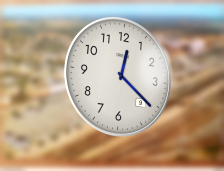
12h21
